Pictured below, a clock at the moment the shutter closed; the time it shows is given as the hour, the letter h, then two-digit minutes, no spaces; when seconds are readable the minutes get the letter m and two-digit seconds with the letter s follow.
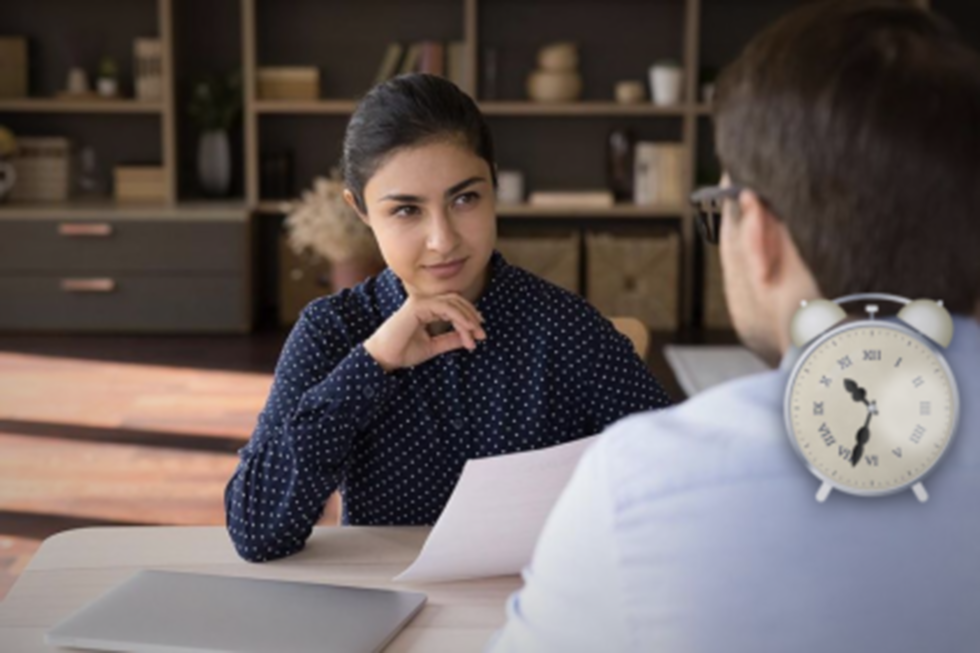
10h33
